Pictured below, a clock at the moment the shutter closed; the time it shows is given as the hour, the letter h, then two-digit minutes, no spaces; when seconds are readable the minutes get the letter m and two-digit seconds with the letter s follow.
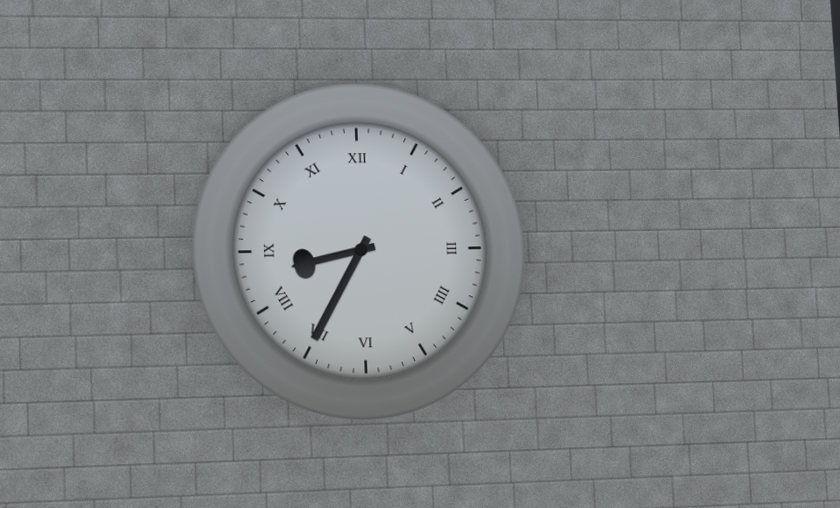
8h35
